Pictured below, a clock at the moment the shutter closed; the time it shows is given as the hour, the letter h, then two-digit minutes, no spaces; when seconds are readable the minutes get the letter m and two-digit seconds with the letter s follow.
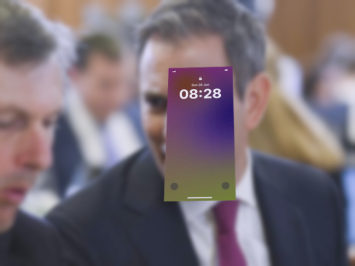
8h28
